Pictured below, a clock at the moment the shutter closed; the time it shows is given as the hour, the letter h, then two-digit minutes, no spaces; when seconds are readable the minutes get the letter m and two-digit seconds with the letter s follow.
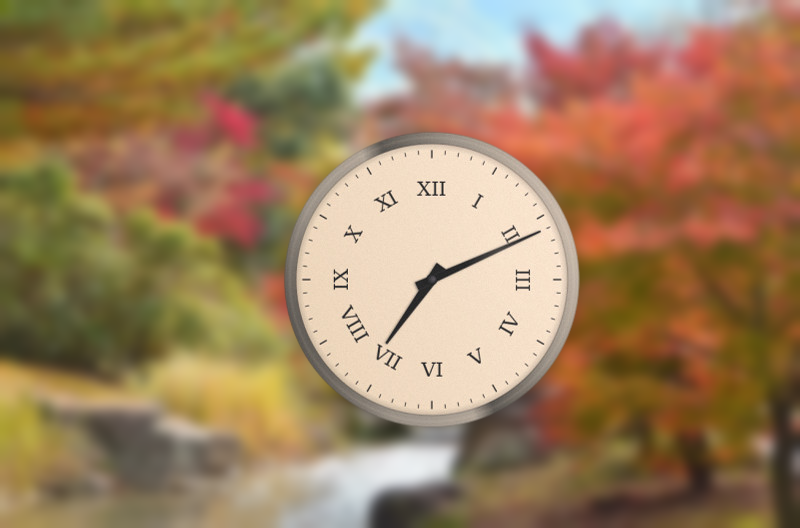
7h11
